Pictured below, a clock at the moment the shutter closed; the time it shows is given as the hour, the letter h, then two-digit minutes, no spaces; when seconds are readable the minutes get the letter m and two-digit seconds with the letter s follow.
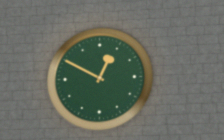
12h50
